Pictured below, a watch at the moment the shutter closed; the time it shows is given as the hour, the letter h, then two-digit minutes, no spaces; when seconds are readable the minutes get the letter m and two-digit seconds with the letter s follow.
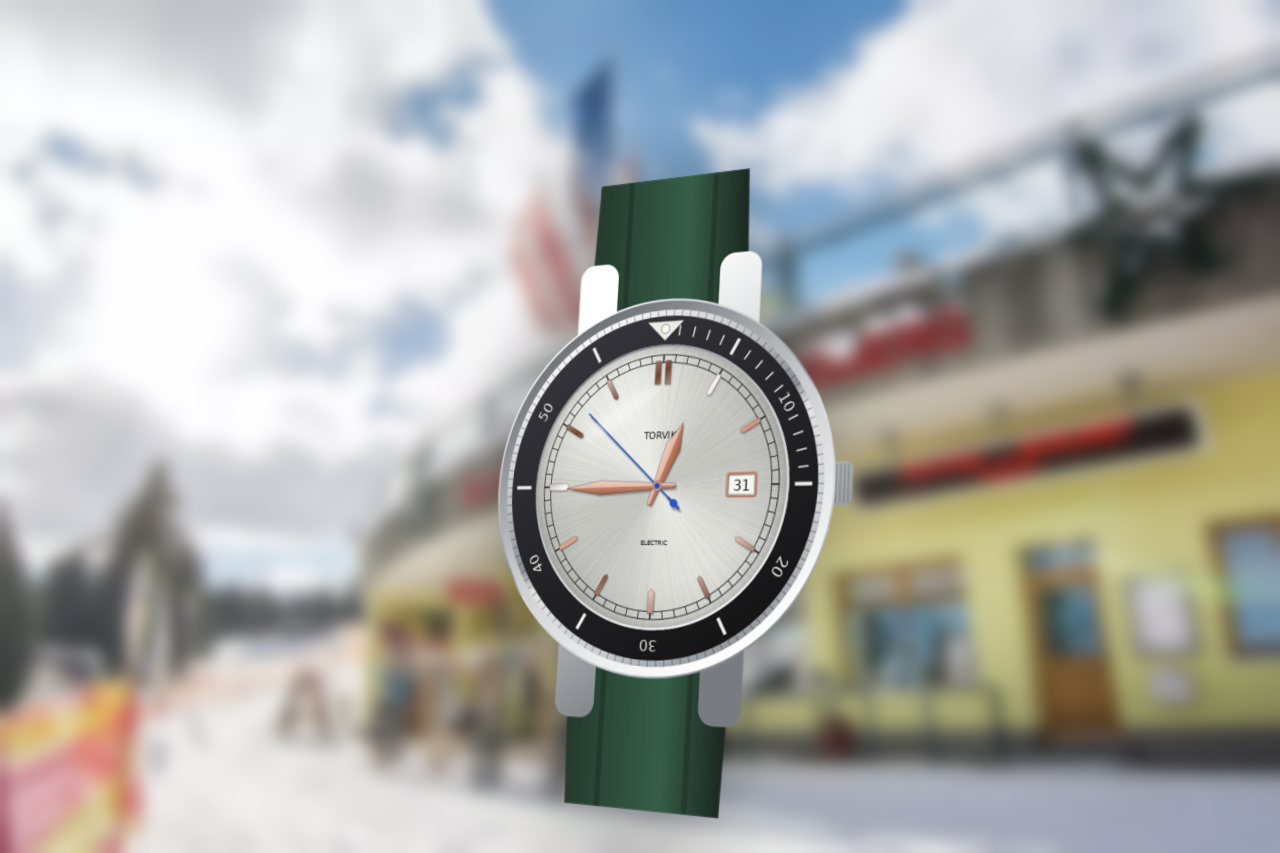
12h44m52s
